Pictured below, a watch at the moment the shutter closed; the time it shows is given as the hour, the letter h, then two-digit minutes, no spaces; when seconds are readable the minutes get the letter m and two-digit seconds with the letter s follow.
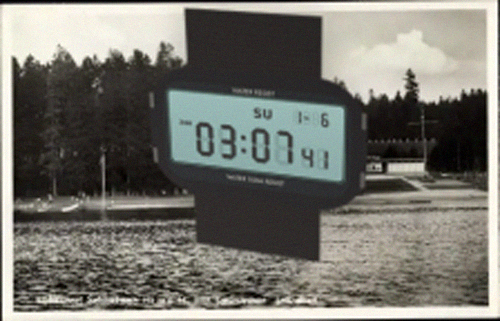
3h07m41s
